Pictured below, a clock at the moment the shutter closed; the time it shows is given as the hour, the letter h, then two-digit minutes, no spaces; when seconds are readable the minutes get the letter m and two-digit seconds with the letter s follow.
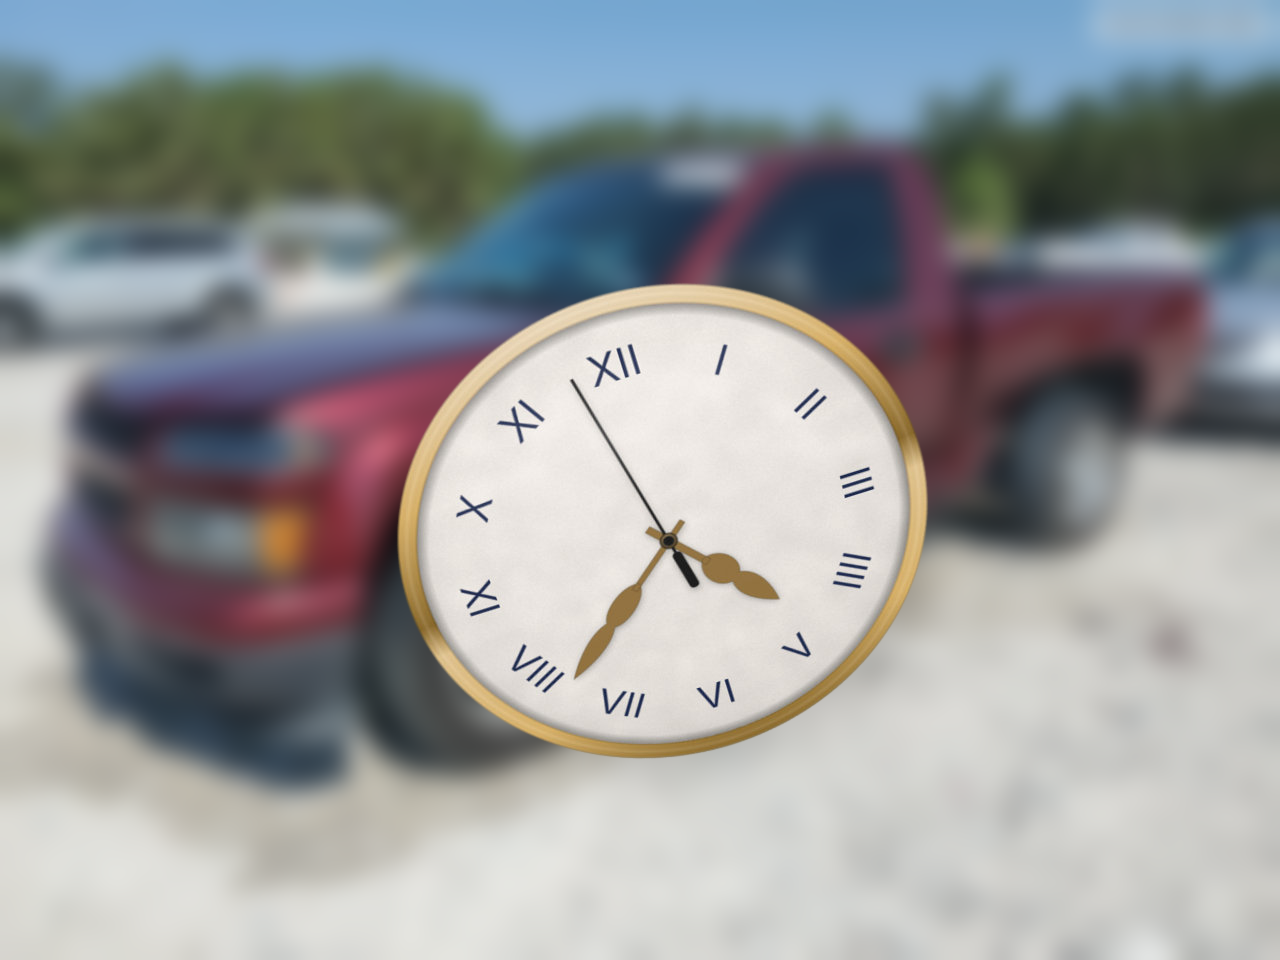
4h37m58s
